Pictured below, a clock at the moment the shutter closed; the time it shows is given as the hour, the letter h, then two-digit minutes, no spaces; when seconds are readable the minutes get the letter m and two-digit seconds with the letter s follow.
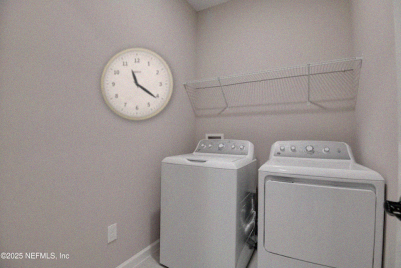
11h21
